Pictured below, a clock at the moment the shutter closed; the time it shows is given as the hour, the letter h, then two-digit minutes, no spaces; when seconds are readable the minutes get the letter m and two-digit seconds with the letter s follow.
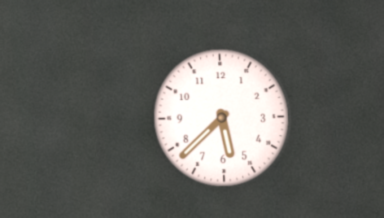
5h38
